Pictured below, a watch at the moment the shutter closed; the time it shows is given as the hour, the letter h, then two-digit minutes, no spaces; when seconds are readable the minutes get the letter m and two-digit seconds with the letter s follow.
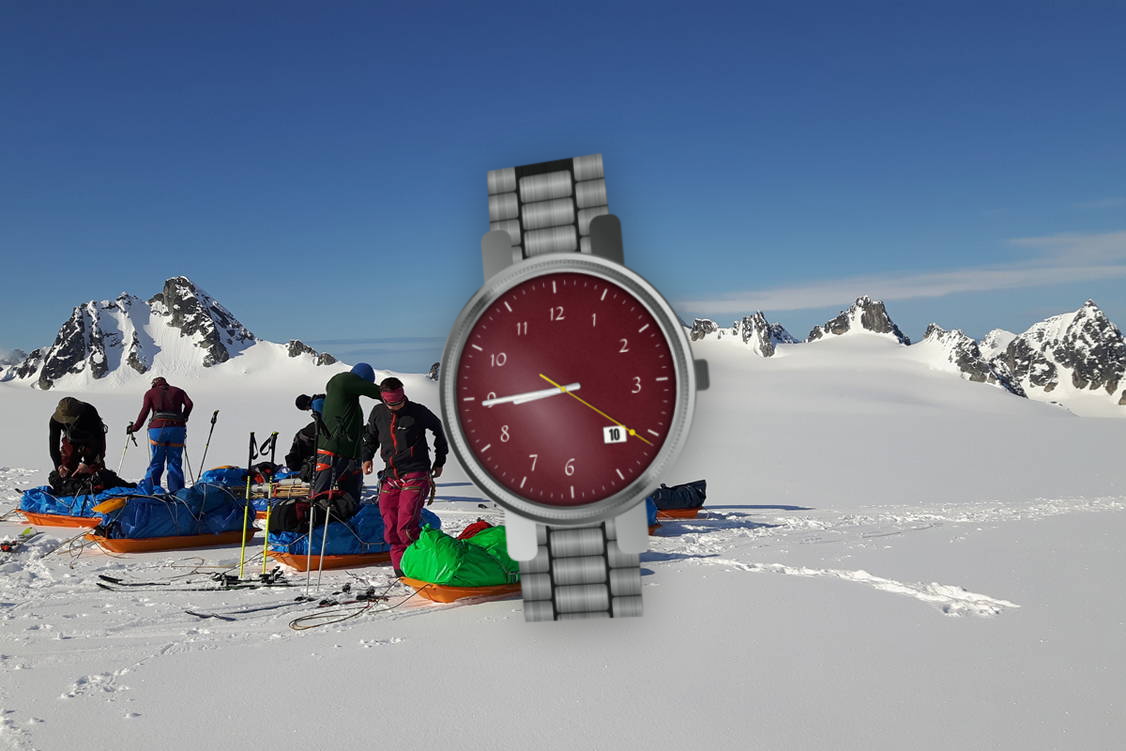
8h44m21s
